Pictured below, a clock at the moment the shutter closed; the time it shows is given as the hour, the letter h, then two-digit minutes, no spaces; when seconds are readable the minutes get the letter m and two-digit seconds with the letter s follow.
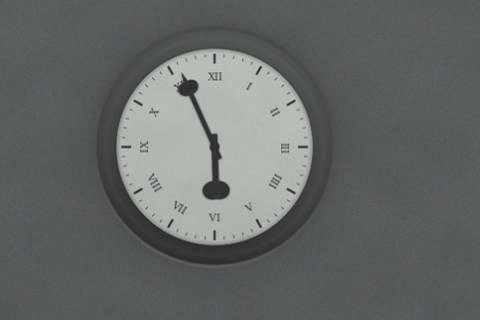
5h56
